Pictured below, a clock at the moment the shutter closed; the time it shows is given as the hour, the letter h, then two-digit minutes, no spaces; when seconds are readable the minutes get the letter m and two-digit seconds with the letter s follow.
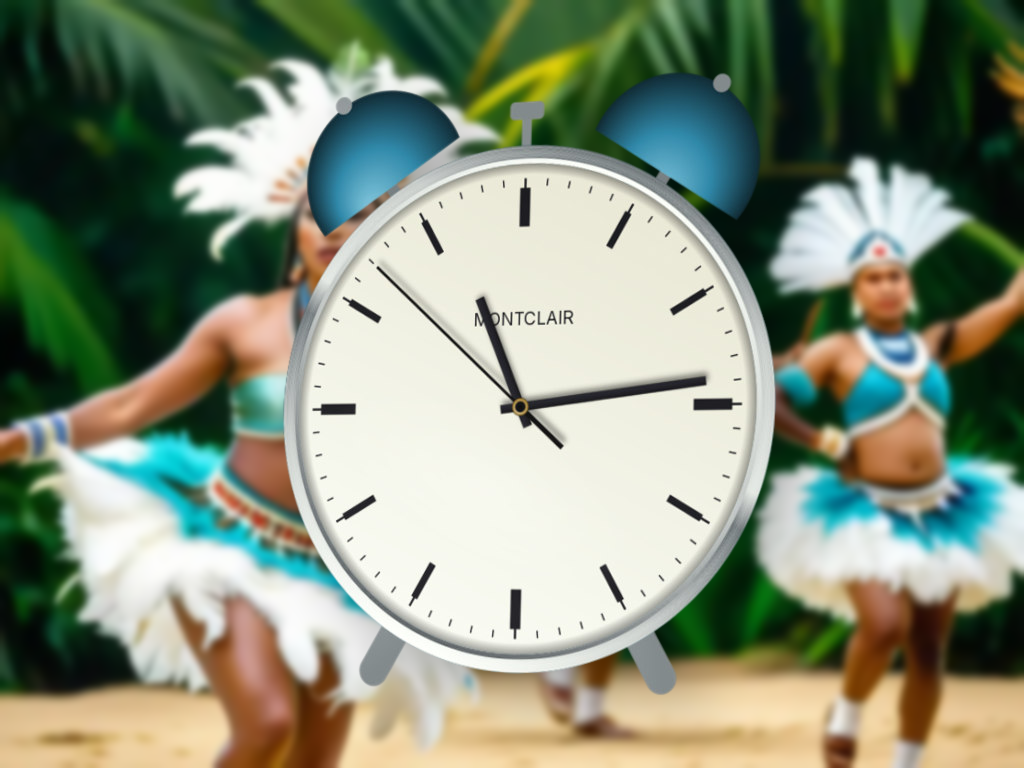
11h13m52s
